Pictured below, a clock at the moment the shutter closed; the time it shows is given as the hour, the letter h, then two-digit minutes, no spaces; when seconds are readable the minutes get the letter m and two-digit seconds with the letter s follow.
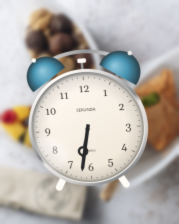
6h32
